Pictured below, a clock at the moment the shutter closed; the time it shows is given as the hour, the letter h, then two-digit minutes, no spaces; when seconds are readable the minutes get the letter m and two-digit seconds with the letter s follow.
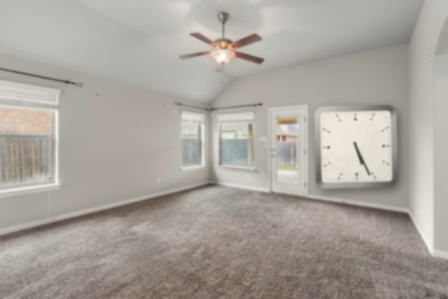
5h26
